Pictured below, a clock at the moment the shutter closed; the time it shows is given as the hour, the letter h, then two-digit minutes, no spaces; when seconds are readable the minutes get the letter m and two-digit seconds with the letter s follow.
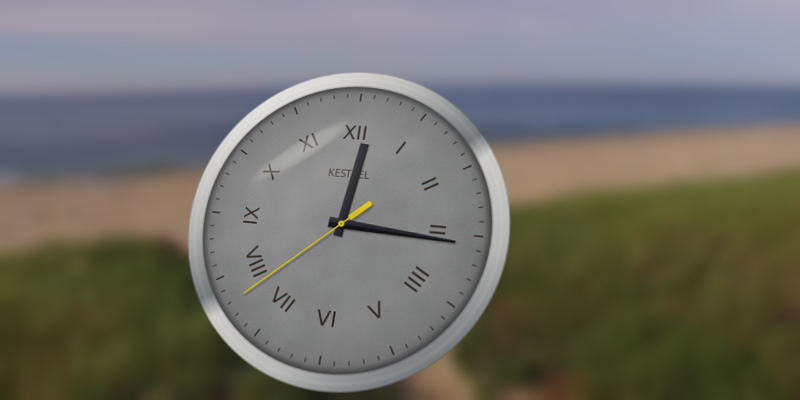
12h15m38s
